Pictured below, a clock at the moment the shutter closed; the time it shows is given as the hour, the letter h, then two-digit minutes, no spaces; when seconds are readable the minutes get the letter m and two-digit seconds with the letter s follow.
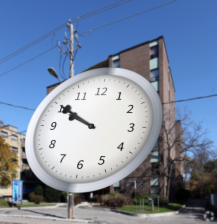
9h50
